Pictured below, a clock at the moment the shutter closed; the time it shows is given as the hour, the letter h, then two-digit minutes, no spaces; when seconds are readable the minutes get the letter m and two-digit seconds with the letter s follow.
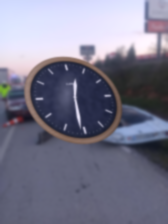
12h31
